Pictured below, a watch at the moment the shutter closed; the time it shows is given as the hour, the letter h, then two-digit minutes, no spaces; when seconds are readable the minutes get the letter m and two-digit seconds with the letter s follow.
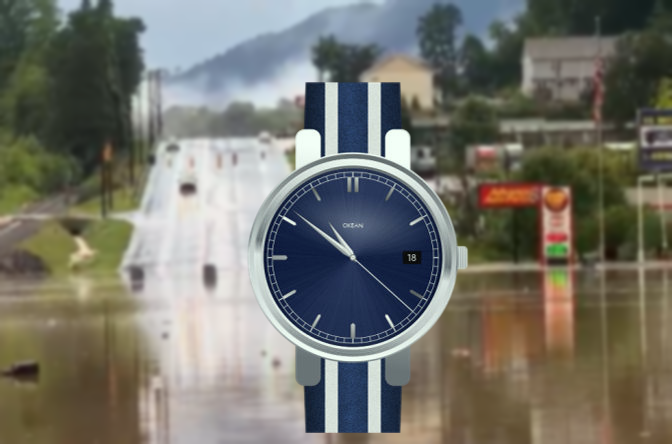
10h51m22s
